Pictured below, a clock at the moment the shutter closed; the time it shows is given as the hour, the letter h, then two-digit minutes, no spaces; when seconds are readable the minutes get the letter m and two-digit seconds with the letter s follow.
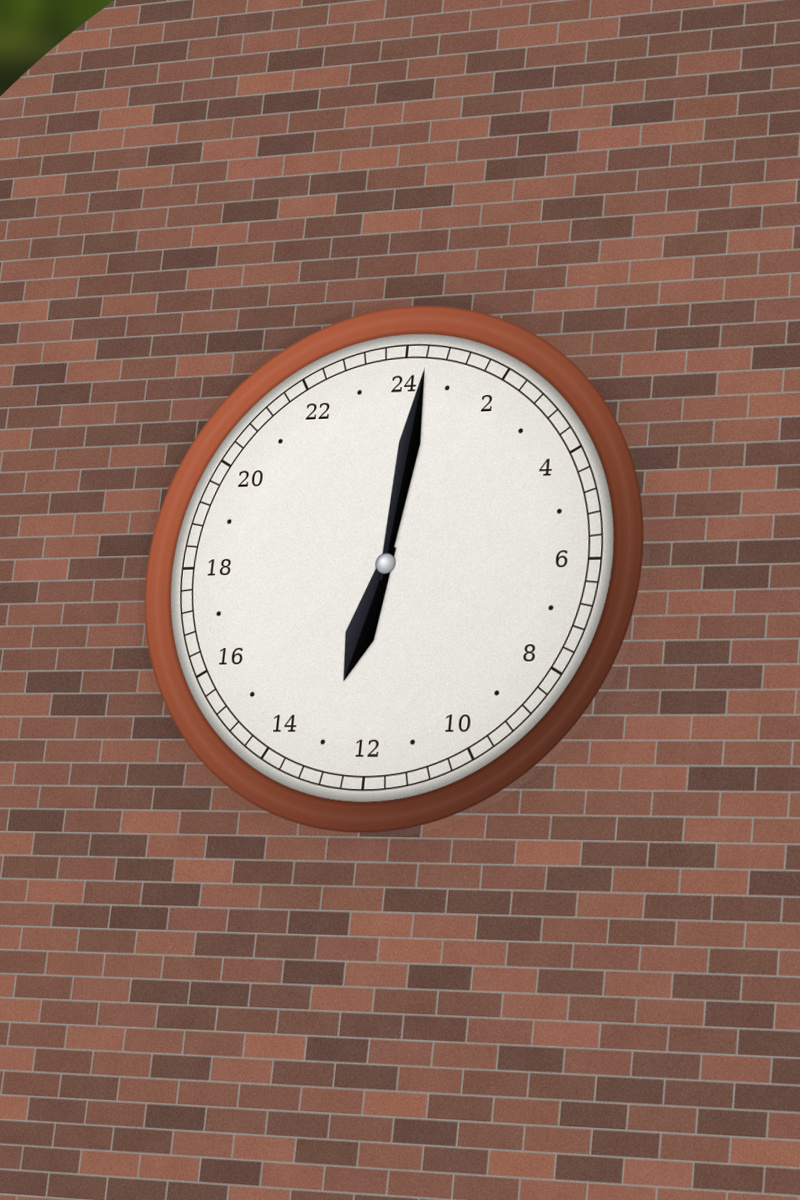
13h01
